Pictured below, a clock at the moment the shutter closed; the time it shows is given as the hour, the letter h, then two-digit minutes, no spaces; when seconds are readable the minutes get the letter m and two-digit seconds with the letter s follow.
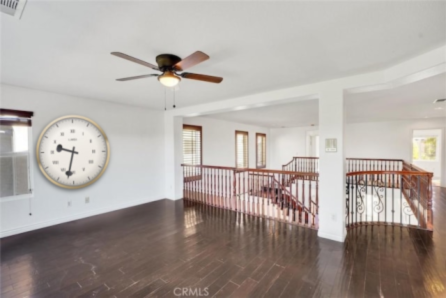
9h32
